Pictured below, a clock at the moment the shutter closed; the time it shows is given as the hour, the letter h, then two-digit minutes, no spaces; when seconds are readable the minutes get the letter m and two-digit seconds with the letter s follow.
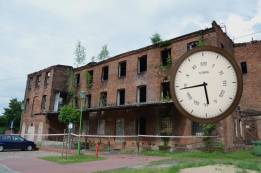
5h44
